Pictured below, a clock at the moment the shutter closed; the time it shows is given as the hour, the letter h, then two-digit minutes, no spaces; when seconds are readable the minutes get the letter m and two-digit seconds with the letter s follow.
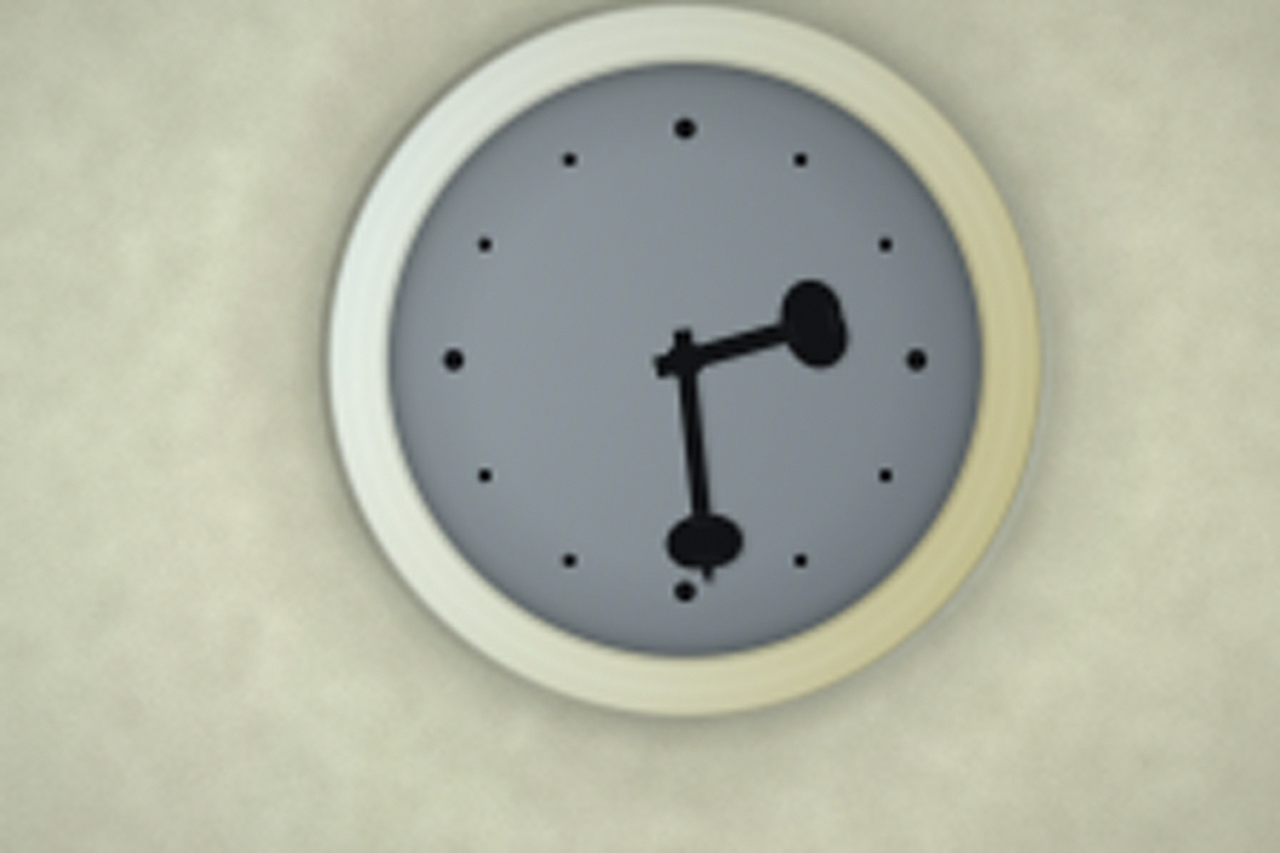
2h29
